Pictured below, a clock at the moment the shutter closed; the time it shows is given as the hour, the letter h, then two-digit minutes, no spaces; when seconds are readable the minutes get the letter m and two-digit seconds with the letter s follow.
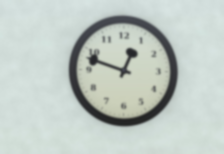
12h48
